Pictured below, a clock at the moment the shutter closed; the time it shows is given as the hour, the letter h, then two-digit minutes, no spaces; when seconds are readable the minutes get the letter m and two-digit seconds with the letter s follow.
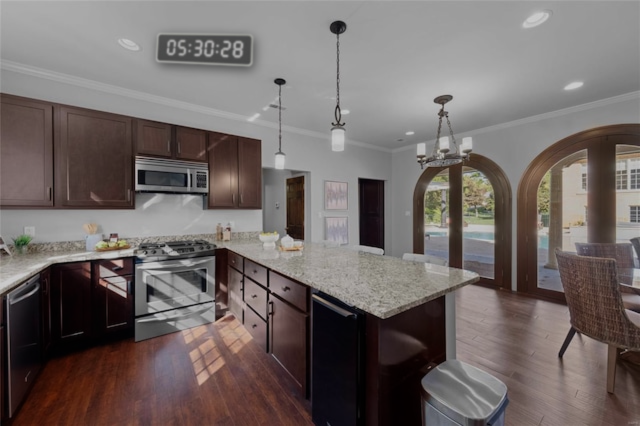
5h30m28s
